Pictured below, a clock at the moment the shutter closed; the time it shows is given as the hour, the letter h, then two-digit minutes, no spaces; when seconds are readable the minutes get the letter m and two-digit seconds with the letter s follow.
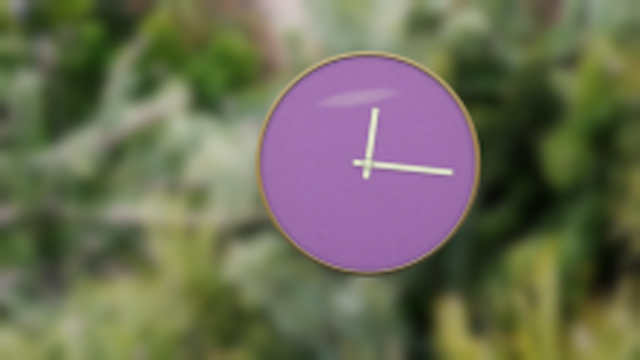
12h16
